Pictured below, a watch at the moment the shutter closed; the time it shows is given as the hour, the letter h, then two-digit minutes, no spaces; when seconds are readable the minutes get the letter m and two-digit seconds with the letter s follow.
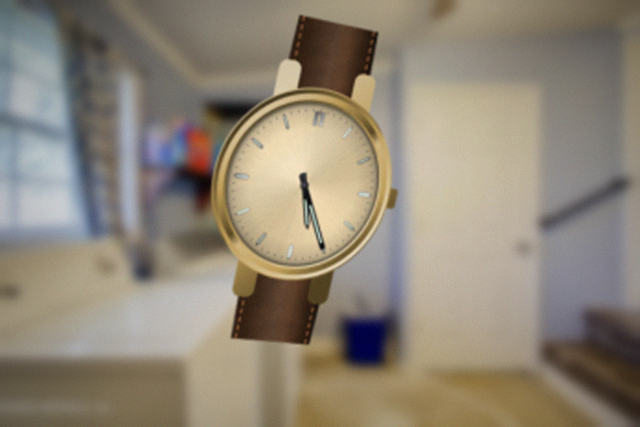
5h25
